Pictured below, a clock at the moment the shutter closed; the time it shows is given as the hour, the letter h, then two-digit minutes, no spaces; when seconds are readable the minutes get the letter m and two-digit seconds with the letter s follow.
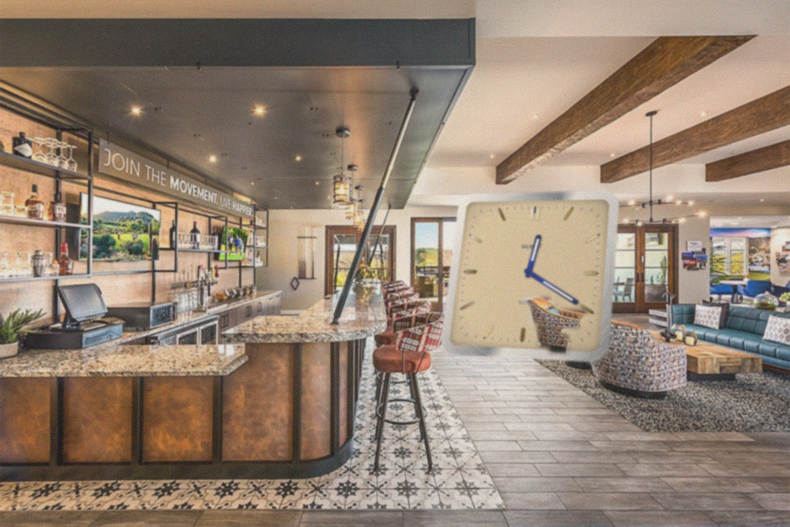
12h20
